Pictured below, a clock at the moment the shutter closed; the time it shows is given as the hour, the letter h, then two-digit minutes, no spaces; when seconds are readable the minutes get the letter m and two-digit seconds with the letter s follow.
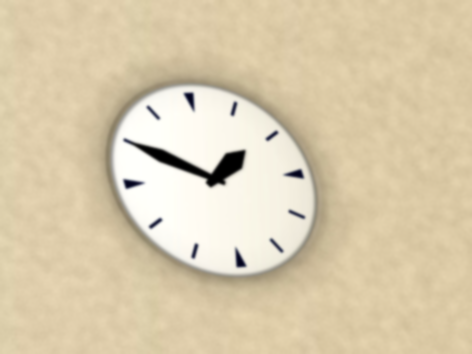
1h50
